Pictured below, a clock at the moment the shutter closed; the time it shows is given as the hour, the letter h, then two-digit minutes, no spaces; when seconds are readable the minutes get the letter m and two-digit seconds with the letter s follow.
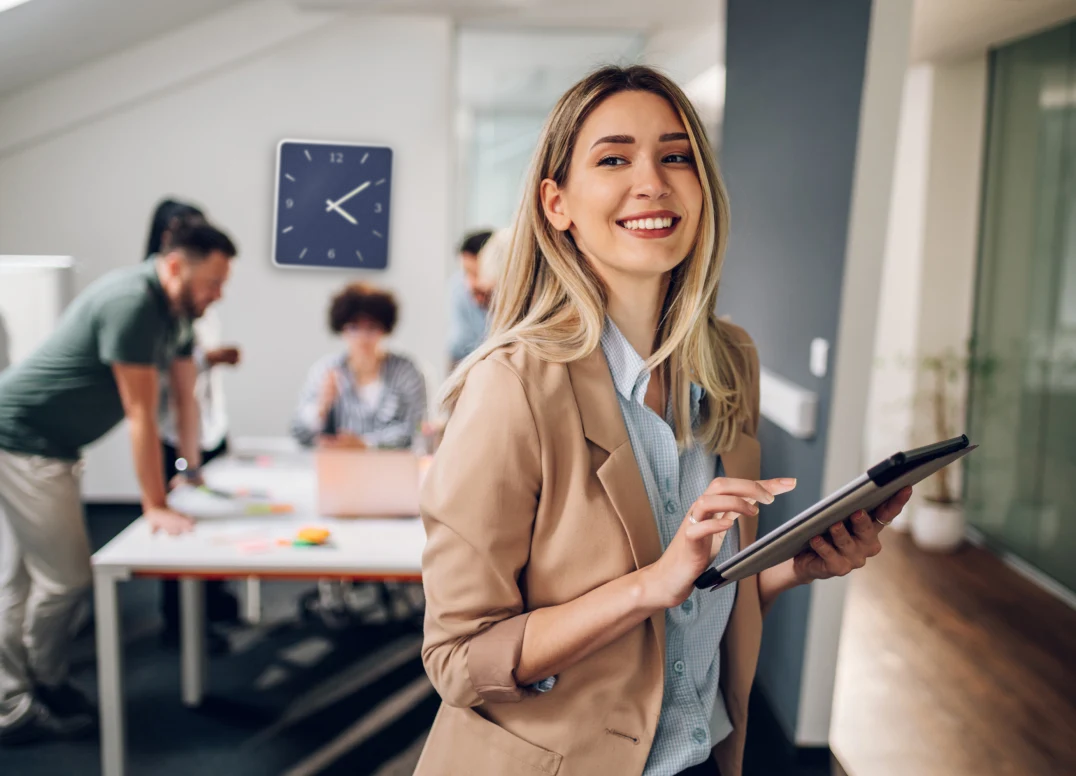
4h09
